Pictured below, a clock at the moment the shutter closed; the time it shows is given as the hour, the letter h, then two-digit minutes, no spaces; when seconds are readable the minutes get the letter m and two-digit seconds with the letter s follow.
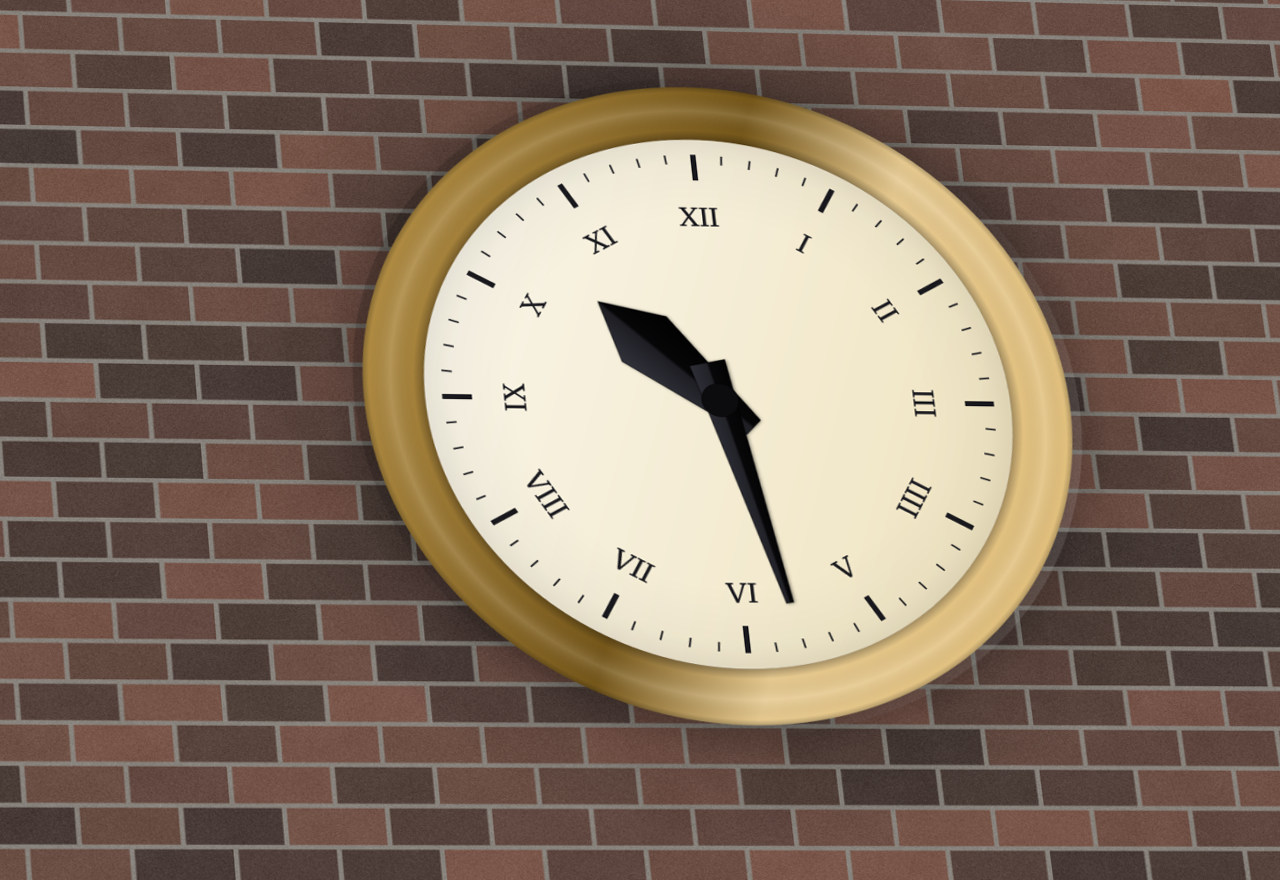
10h28
